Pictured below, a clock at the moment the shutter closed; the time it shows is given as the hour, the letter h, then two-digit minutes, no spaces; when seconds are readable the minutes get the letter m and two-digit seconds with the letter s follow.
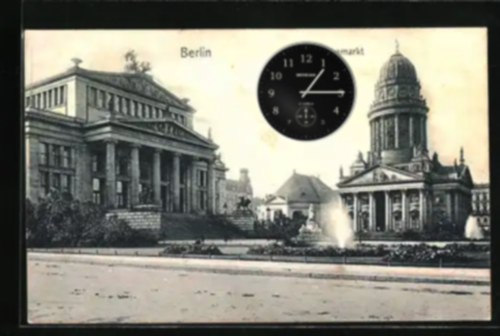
1h15
